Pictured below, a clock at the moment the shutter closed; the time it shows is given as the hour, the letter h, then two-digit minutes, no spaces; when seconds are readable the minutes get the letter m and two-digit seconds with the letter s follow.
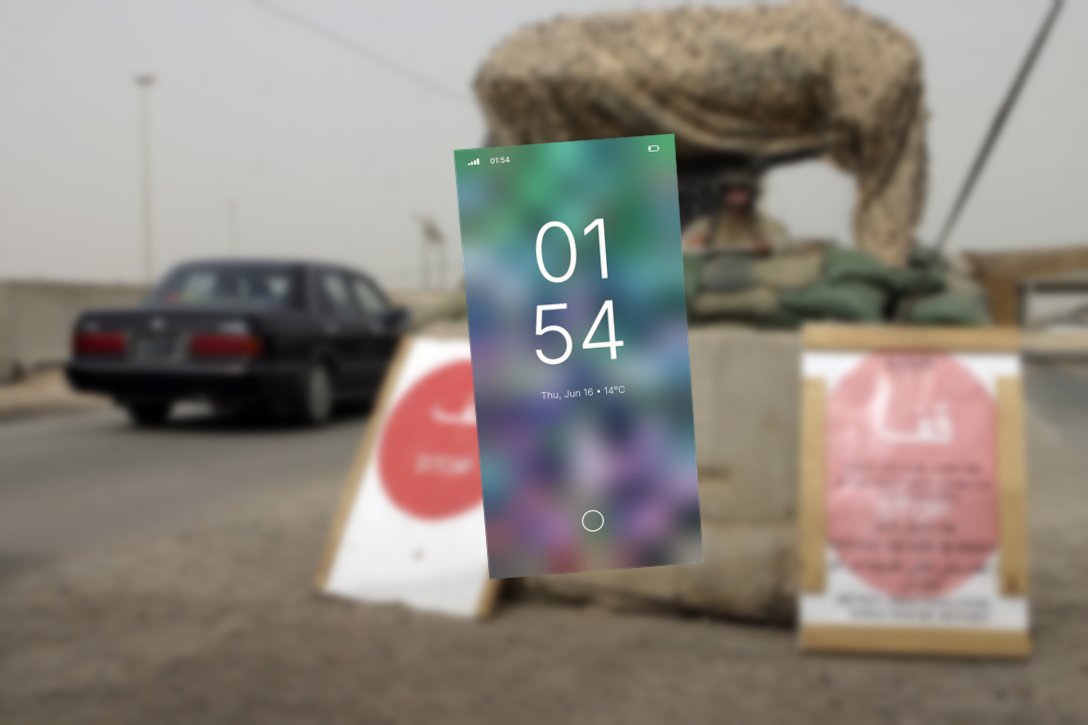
1h54
